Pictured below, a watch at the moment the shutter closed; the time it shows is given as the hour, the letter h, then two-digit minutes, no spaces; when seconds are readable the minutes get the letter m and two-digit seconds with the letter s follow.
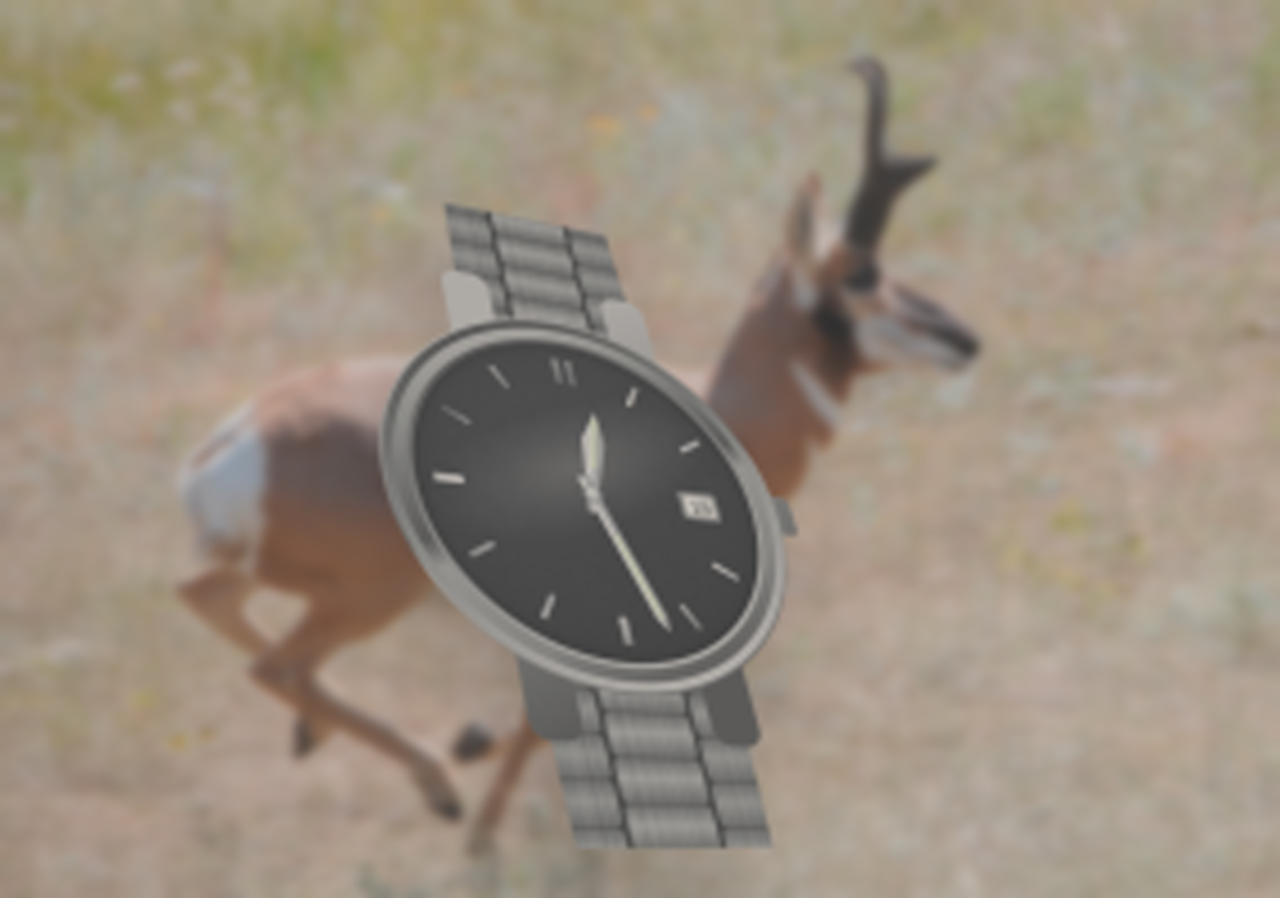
12h27
